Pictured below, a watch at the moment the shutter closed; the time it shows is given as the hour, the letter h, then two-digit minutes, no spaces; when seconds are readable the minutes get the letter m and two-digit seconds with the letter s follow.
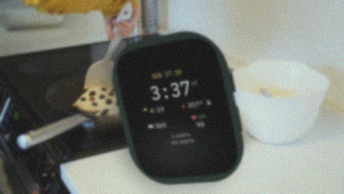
3h37
